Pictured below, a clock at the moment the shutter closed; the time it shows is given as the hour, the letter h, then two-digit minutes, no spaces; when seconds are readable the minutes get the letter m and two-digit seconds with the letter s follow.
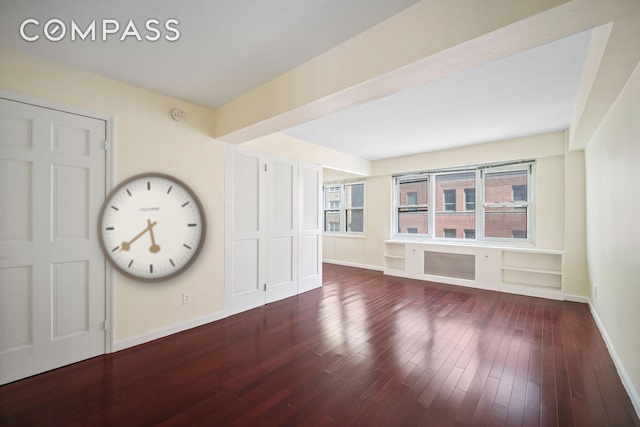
5h39
